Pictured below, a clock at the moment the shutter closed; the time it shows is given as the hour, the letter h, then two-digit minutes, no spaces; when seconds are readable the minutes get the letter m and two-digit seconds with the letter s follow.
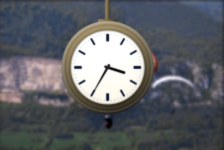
3h35
